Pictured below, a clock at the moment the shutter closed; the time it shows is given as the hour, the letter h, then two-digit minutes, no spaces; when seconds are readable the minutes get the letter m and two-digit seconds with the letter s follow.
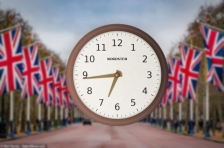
6h44
